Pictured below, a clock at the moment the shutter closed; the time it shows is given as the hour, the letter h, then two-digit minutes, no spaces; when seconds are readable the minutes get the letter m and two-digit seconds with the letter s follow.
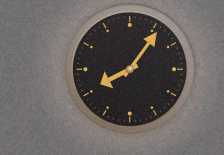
8h06
